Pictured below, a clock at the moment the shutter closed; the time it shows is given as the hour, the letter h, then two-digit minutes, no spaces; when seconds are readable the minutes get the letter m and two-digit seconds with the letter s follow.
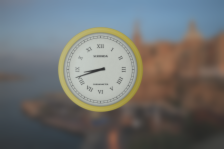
8h42
